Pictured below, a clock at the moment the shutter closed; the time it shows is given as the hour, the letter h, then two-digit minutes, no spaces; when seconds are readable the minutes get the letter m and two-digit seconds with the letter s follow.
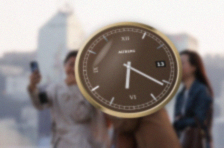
6h21
